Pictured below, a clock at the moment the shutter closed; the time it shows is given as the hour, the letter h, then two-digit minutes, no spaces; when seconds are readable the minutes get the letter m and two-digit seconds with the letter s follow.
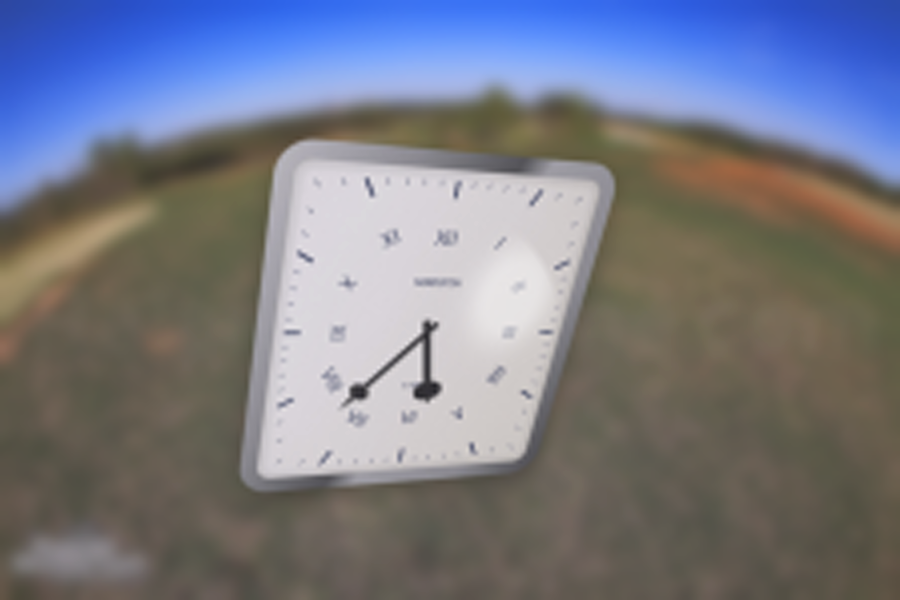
5h37
